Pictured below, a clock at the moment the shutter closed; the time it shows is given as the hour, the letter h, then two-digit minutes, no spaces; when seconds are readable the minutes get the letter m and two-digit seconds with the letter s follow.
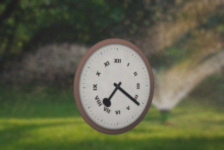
7h21
